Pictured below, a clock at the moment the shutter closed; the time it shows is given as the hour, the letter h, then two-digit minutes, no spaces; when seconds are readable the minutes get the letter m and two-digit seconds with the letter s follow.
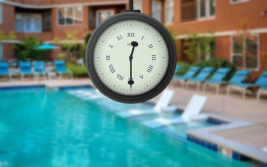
12h30
